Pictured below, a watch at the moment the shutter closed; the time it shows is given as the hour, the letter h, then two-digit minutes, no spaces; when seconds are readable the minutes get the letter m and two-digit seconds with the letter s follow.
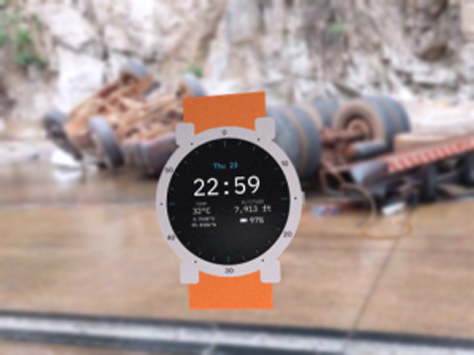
22h59
